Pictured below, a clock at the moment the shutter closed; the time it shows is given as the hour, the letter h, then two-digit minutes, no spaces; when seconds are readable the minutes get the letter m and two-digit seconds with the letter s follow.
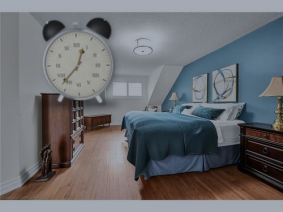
12h37
